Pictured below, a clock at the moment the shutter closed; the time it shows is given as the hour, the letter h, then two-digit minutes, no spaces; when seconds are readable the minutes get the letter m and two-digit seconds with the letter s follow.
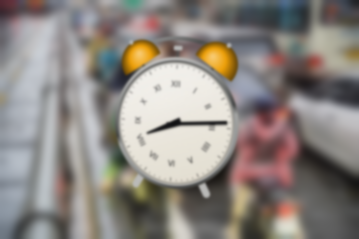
8h14
